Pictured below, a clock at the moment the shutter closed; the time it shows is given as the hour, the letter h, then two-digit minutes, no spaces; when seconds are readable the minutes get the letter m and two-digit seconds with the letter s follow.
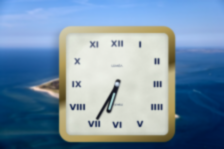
6h35
